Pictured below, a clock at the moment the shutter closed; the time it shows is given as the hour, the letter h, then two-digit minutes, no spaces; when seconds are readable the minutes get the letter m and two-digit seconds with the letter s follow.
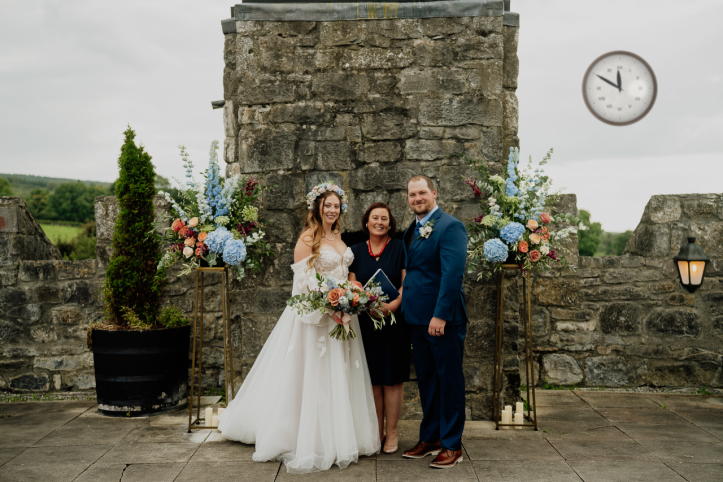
11h50
